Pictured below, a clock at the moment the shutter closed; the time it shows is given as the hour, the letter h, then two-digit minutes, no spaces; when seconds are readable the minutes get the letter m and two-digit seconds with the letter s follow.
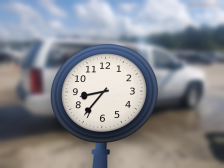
8h36
